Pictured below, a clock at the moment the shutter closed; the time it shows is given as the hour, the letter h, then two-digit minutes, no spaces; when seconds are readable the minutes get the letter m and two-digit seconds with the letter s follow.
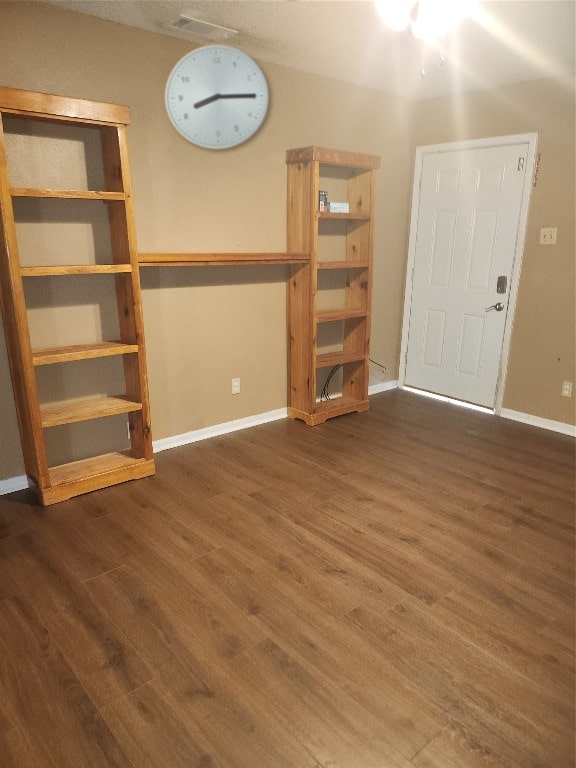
8h15
